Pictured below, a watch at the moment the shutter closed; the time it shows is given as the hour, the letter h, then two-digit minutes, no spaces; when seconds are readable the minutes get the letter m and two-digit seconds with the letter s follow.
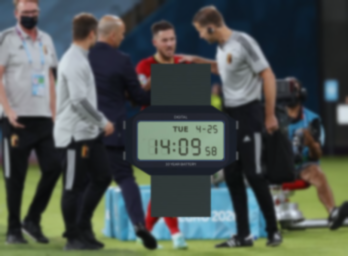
14h09
